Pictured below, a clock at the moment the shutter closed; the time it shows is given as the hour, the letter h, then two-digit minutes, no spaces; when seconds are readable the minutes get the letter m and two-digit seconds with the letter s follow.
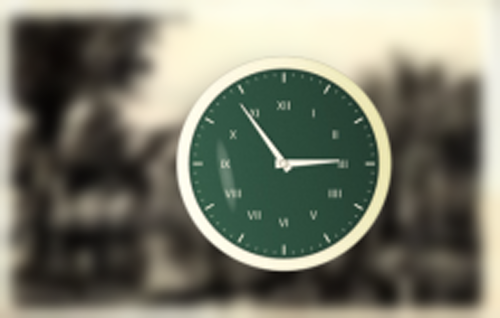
2h54
